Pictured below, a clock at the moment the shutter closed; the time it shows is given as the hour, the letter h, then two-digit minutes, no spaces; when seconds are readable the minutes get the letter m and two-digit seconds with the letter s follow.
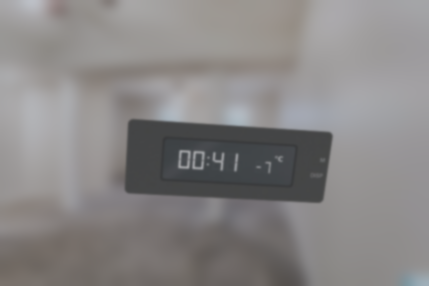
0h41
